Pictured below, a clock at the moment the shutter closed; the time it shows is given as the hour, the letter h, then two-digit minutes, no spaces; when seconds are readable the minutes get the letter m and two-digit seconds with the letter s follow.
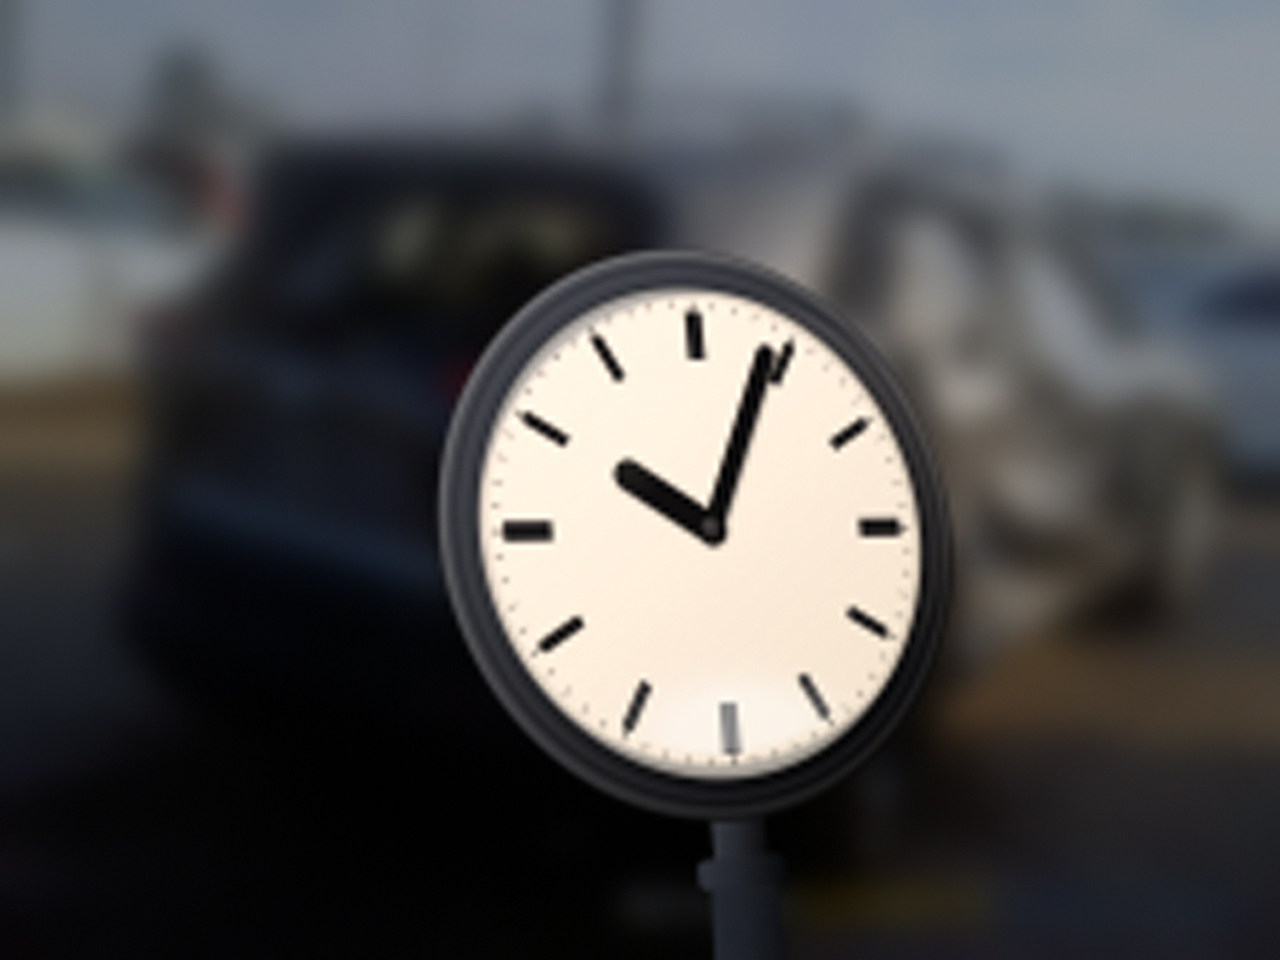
10h04
